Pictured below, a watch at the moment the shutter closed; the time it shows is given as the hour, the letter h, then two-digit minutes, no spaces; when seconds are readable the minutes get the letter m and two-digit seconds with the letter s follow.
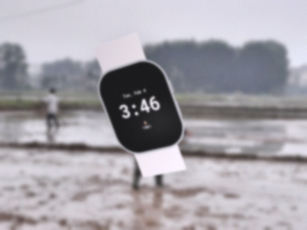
3h46
